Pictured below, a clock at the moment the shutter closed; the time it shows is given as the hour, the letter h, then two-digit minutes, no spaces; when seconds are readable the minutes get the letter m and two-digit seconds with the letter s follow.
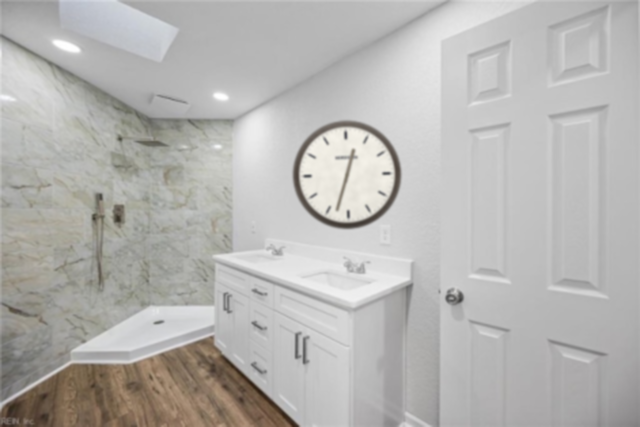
12h33
